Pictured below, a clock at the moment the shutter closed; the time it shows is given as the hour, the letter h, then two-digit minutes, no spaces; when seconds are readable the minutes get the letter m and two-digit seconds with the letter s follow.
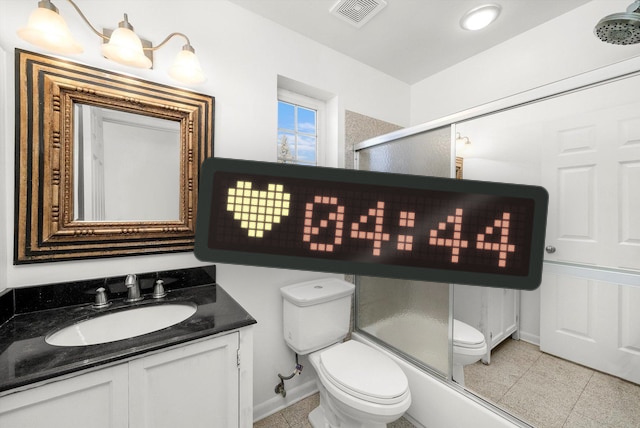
4h44
